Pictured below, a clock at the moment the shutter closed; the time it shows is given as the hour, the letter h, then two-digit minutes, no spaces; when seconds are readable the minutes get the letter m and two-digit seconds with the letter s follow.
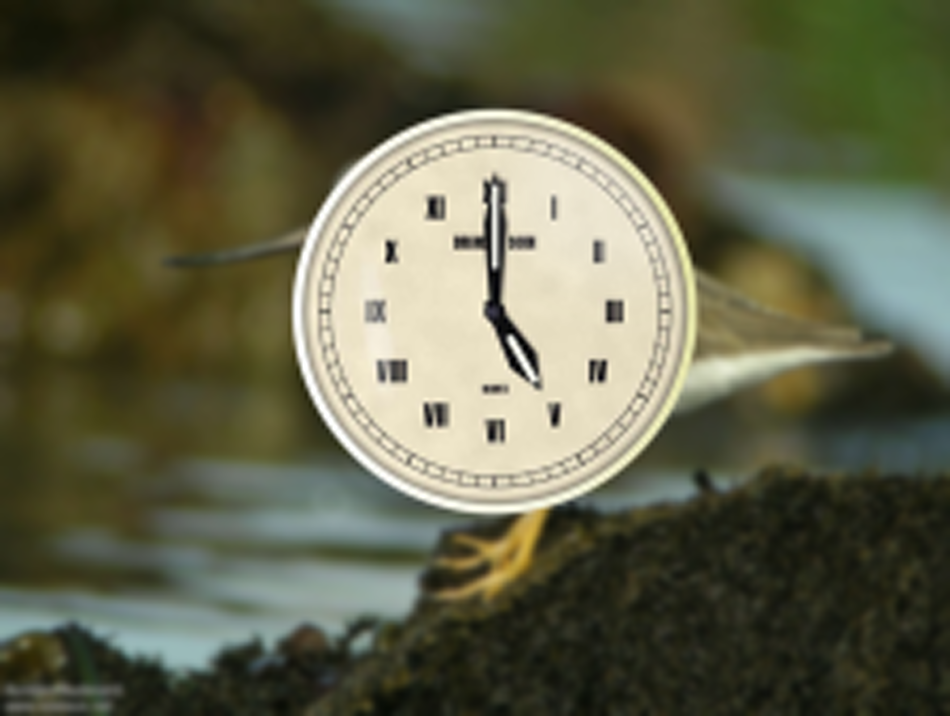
5h00
